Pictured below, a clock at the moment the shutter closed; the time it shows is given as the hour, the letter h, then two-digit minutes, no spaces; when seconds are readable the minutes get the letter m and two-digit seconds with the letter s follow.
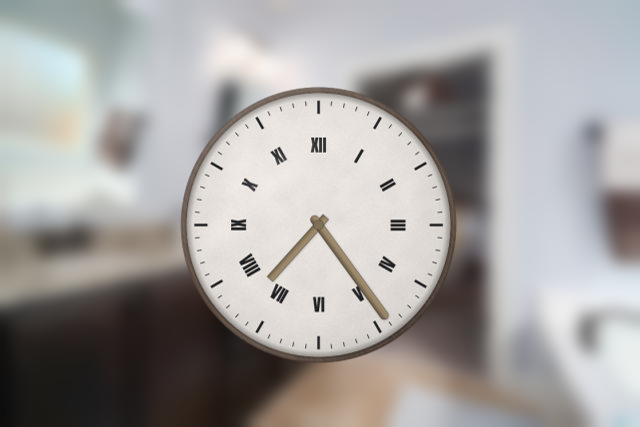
7h24
